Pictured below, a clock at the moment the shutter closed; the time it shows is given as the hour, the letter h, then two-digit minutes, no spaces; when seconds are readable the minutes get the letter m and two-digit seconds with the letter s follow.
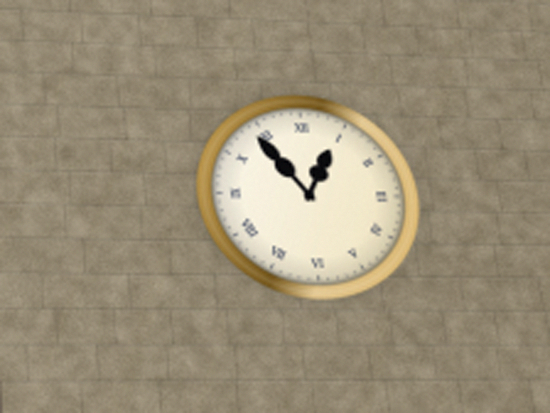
12h54
